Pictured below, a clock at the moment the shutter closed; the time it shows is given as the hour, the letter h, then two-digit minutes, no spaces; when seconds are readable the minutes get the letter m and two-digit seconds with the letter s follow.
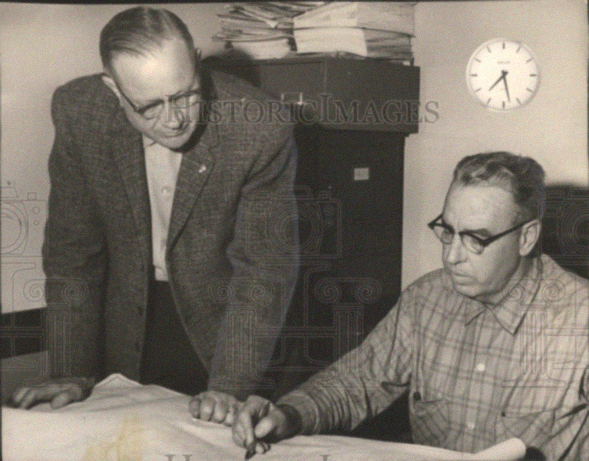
7h28
